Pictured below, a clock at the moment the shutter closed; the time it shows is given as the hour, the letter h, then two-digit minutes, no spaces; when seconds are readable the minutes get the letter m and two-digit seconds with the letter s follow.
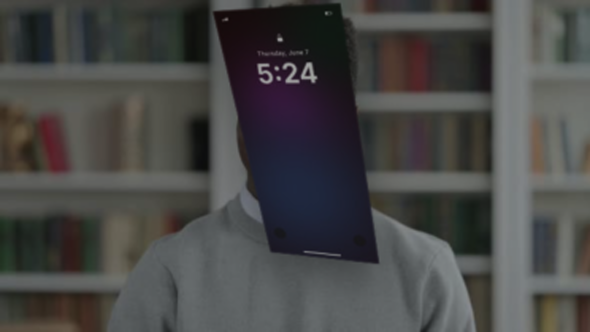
5h24
